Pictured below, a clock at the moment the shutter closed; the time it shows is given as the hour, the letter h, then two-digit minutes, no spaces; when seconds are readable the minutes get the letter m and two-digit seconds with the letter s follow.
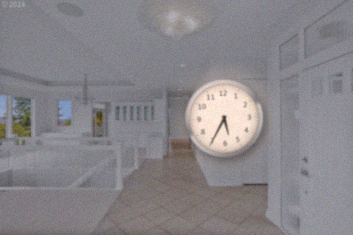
5h35
